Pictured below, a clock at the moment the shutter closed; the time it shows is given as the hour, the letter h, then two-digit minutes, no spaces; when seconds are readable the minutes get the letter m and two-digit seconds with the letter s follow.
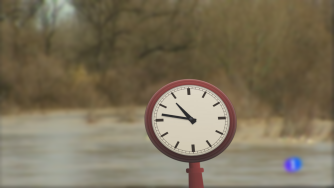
10h47
